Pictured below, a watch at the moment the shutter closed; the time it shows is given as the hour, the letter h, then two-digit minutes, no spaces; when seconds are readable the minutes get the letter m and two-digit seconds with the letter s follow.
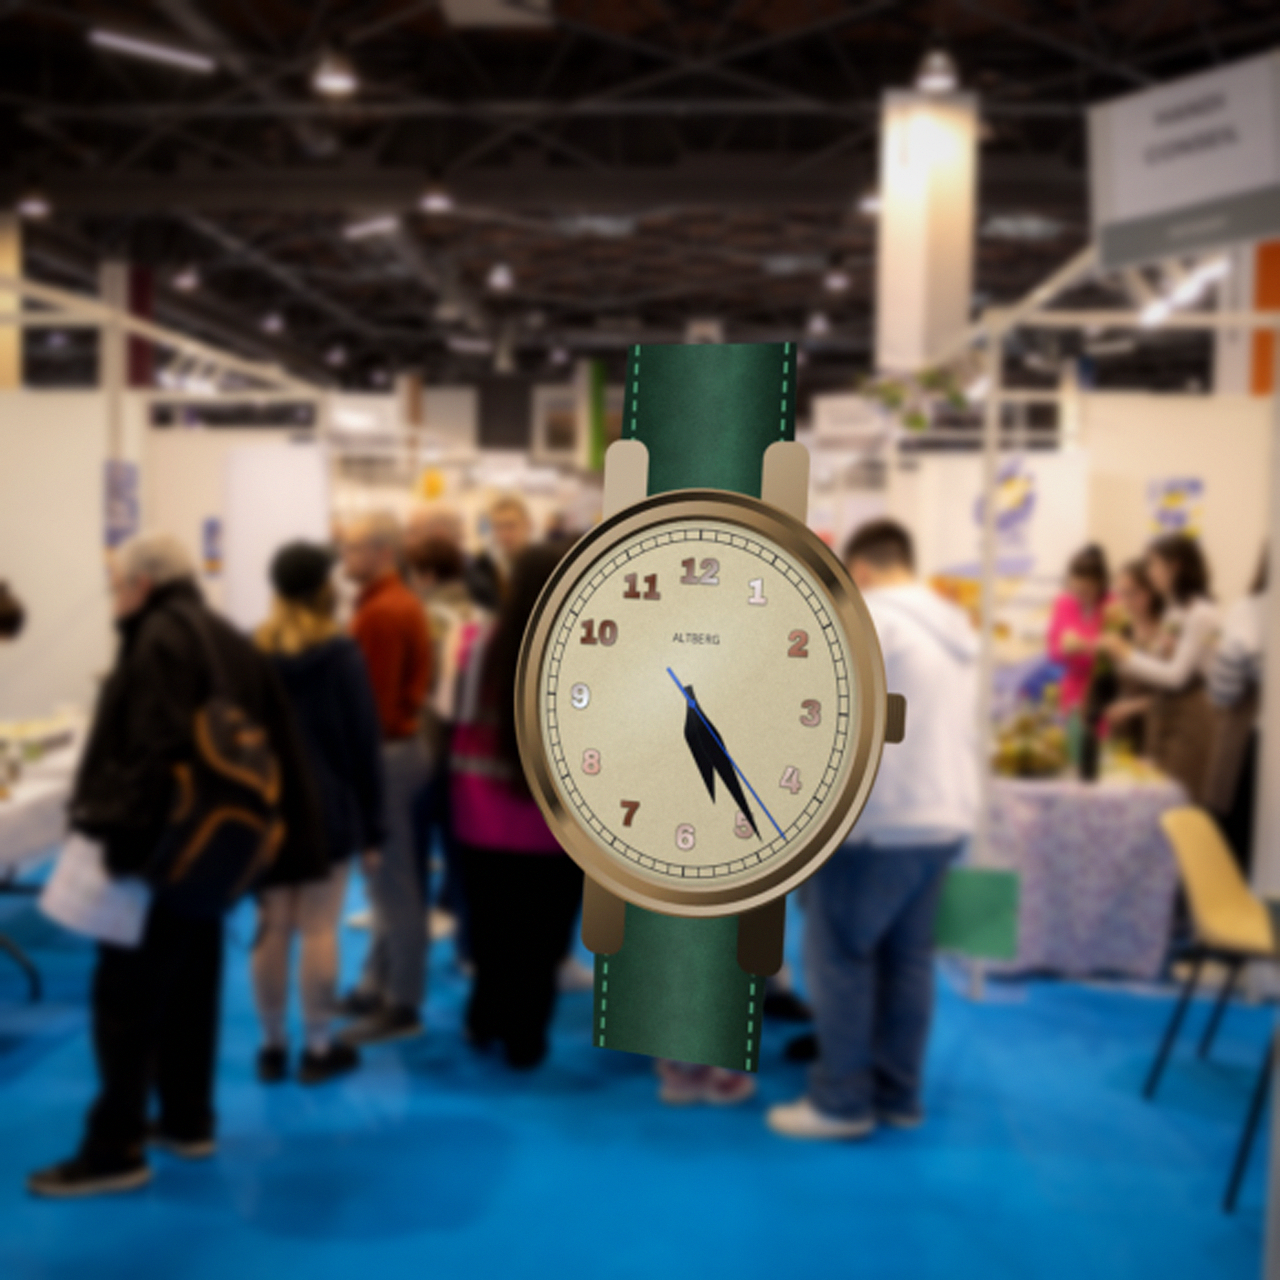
5h24m23s
